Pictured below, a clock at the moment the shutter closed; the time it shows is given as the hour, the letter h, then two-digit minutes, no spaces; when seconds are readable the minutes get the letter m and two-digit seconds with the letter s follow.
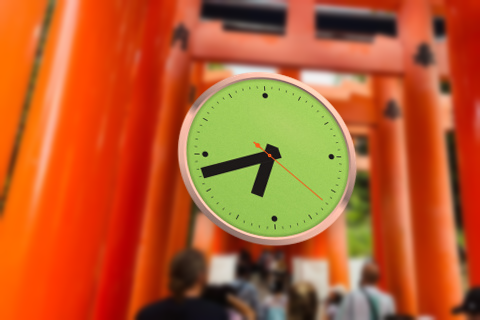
6h42m22s
